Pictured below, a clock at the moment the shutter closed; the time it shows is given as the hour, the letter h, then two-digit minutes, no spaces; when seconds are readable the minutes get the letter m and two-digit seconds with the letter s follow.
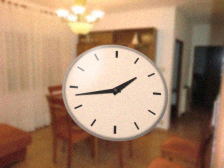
1h43
